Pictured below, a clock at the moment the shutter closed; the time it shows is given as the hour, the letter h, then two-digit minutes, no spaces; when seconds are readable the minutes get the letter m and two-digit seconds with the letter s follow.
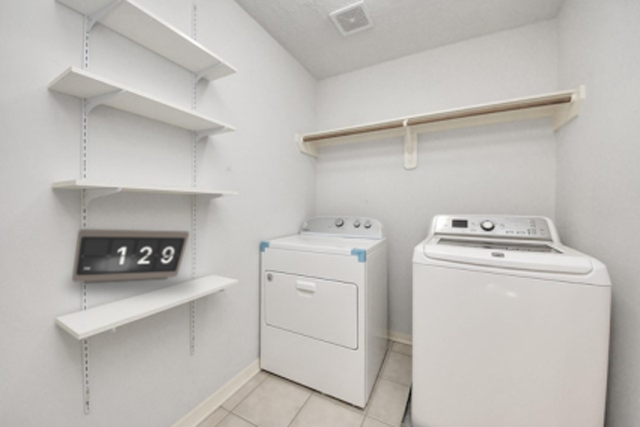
1h29
